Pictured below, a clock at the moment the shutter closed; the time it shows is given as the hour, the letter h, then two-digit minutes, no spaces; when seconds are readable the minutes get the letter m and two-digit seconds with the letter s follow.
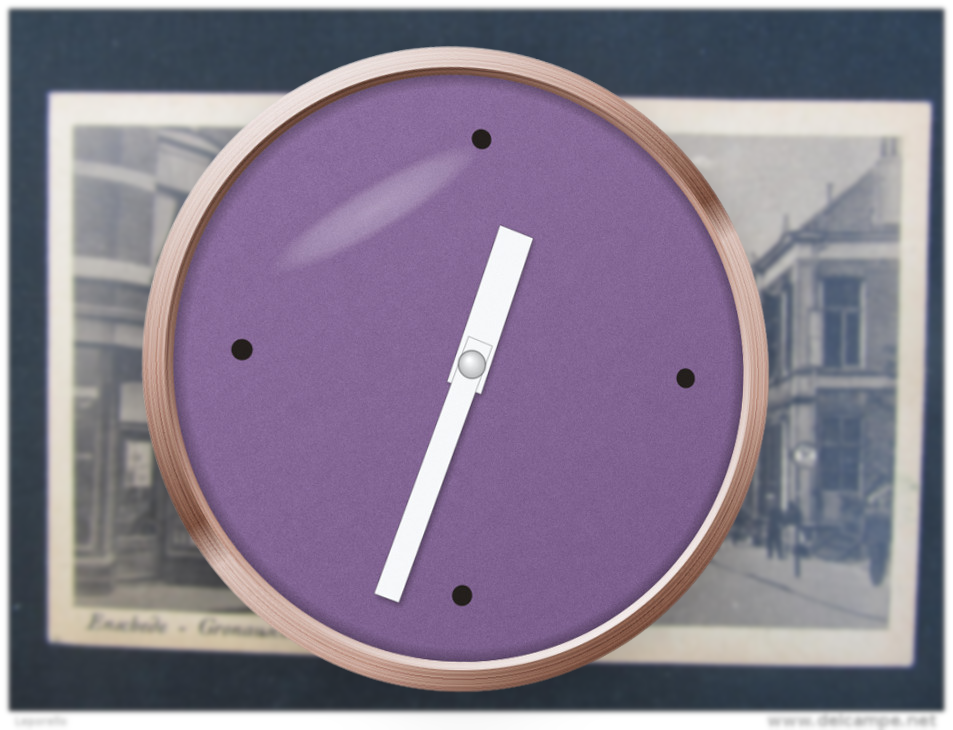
12h33
